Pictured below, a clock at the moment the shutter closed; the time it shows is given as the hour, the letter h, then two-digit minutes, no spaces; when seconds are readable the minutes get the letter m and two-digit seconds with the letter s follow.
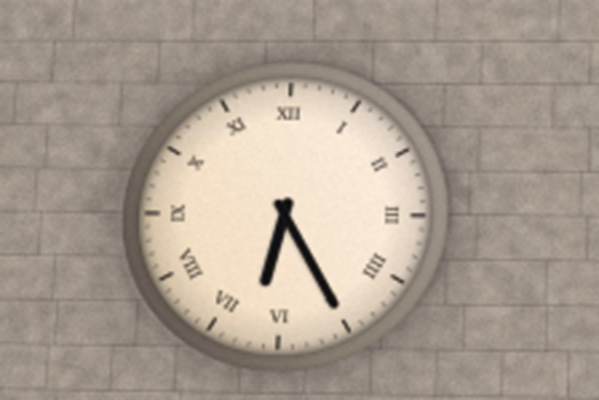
6h25
